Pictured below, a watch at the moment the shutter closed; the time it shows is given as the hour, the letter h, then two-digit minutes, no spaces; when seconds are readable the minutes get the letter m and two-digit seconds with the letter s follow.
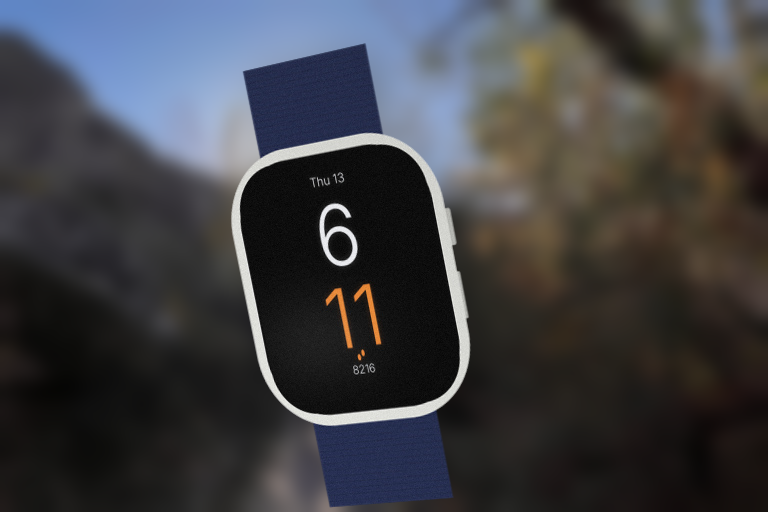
6h11
